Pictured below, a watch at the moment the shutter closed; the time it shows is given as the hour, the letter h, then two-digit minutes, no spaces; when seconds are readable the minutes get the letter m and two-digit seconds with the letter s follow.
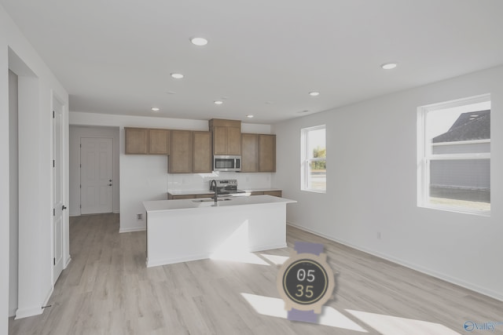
5h35
